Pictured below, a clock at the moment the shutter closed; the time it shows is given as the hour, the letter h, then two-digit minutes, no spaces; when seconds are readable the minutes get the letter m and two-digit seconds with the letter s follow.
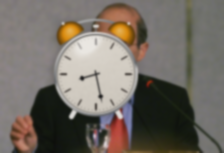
8h28
